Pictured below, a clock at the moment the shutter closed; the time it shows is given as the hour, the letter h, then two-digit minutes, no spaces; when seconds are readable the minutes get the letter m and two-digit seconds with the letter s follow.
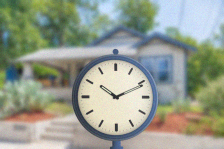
10h11
